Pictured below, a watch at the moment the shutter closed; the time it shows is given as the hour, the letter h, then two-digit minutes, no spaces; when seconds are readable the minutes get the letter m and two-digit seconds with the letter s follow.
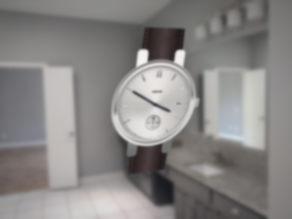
3h50
